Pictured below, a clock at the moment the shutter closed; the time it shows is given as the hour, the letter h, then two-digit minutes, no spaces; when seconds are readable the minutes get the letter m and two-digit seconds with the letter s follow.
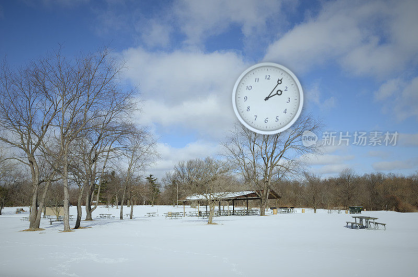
2h06
